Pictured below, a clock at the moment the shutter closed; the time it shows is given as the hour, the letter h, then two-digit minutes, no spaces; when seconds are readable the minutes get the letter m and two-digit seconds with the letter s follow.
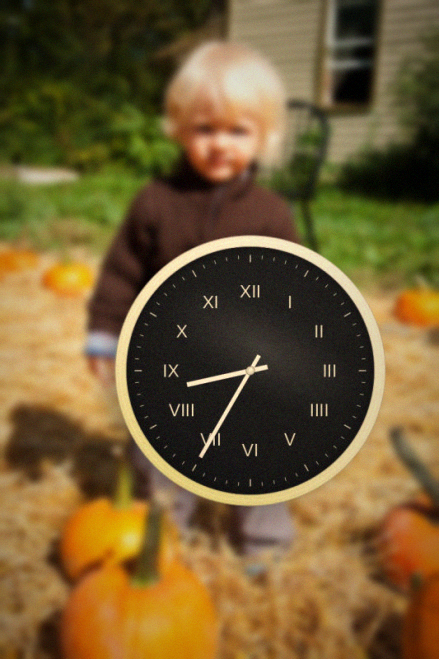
8h35
